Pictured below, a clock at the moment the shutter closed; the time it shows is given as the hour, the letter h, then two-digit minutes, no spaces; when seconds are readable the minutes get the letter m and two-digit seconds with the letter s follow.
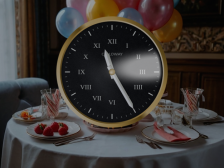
11h25
